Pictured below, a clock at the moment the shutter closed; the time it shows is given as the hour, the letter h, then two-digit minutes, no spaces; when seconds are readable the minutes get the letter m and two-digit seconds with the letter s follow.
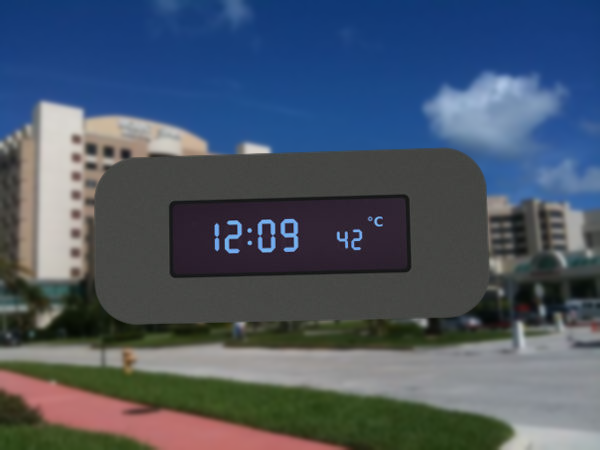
12h09
